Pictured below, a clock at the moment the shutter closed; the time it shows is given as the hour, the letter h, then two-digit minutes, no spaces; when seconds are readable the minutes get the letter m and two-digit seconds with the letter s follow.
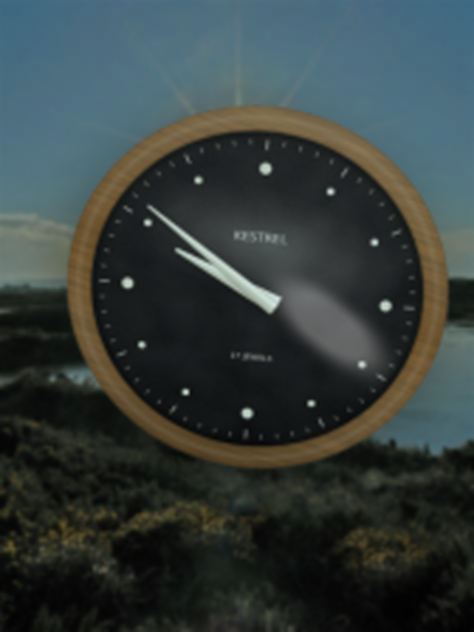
9h51
